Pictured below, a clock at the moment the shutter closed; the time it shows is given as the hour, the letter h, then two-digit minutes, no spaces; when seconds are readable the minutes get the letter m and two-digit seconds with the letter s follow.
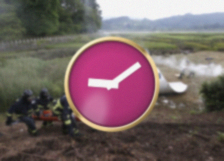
9h09
